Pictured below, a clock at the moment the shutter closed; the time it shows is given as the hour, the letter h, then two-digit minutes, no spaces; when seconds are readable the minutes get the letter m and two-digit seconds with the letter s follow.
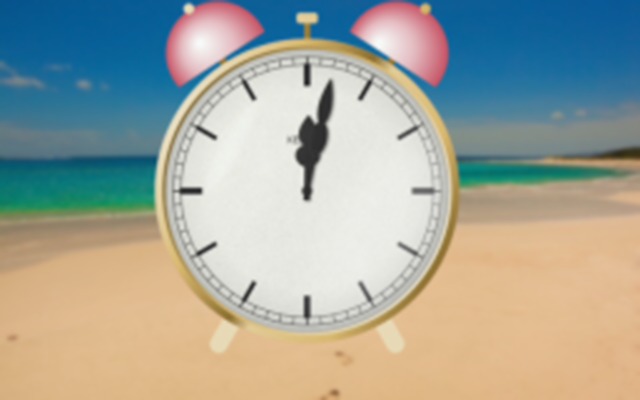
12h02
